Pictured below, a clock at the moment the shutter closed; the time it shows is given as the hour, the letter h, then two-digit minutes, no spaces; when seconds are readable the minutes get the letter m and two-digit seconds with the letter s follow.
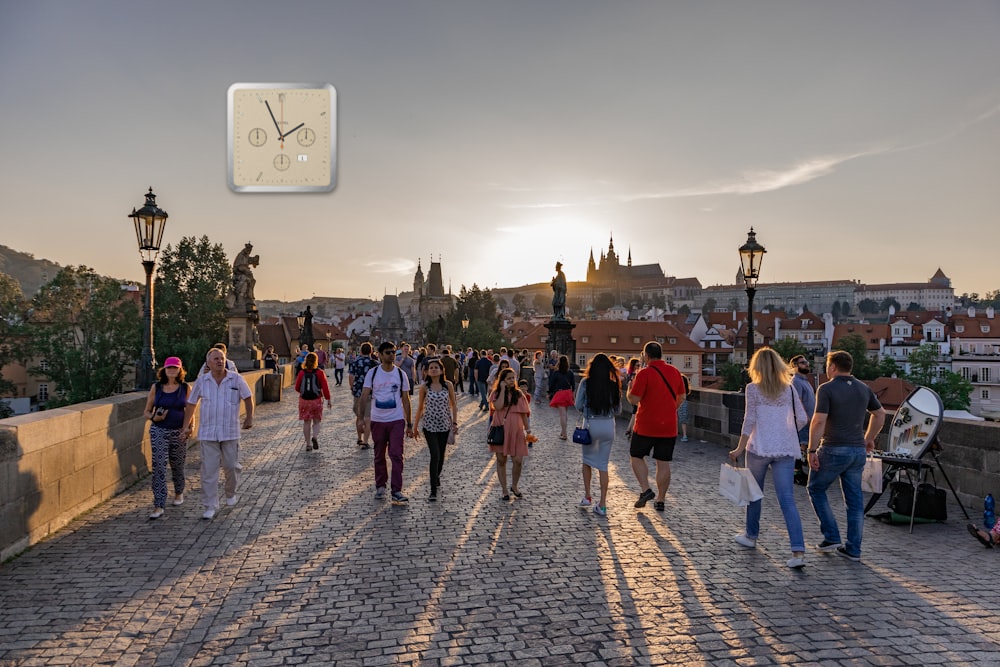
1h56
